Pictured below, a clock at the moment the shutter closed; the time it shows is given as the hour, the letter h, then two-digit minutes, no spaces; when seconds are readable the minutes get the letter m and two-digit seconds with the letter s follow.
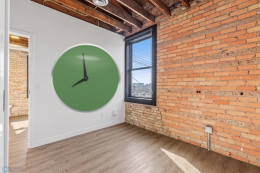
7h59
